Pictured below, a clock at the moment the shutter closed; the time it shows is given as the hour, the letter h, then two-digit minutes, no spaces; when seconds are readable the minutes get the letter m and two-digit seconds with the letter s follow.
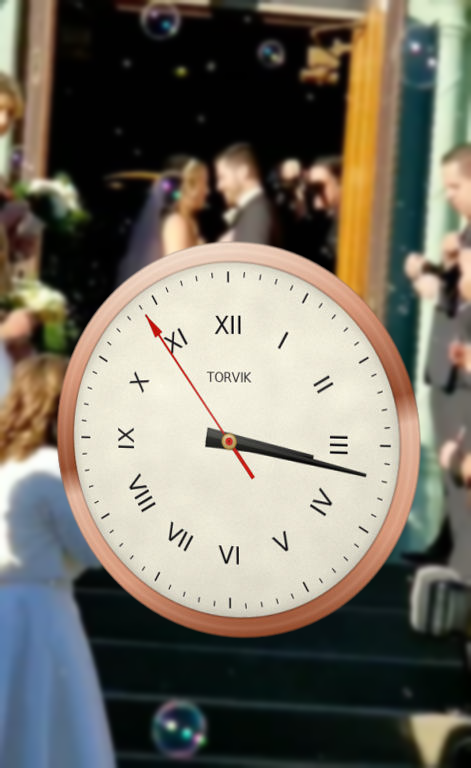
3h16m54s
